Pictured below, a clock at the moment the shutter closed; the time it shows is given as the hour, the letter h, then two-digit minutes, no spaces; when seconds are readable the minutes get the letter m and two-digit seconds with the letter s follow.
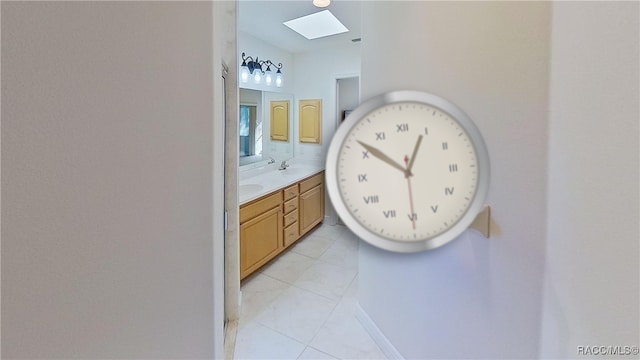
12h51m30s
